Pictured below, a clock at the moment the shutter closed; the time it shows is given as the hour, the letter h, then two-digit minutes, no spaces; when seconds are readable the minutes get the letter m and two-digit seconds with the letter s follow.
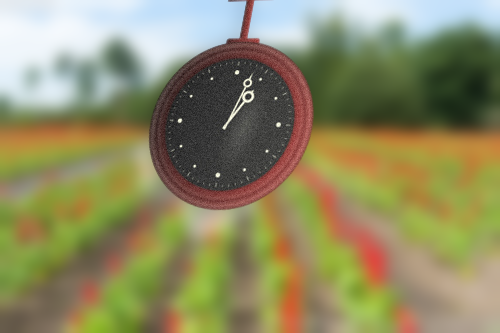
1h03
